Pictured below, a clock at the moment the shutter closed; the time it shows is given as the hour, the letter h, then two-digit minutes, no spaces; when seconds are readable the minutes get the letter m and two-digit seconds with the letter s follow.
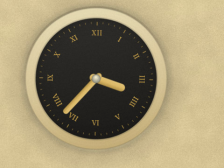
3h37
